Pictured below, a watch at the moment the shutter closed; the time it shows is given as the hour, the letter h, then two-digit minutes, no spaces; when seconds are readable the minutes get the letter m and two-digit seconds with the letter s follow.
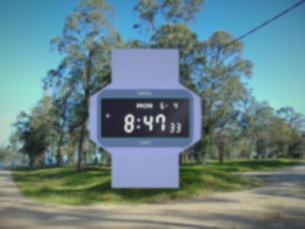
8h47
